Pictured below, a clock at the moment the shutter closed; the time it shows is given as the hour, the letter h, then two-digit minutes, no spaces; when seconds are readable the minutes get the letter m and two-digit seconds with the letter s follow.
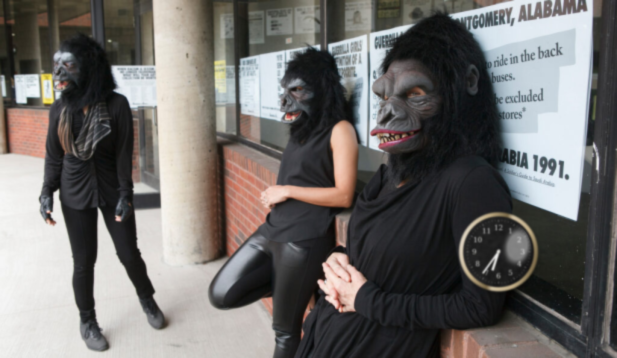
6h36
